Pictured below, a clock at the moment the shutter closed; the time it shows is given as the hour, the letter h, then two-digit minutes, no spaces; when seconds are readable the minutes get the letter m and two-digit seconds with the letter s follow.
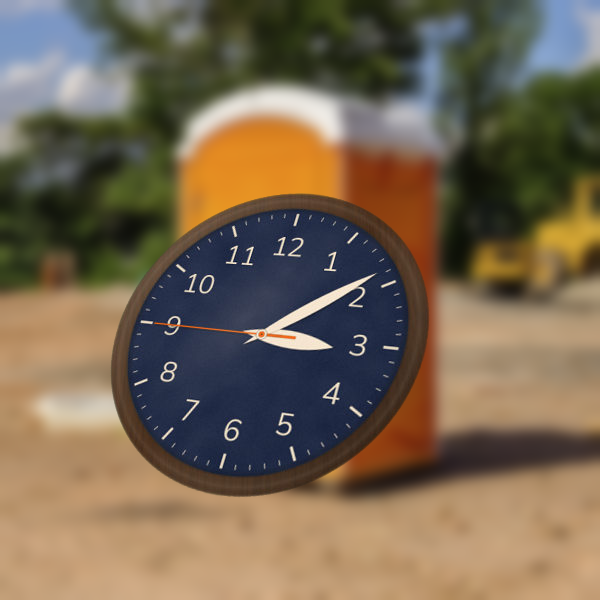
3h08m45s
